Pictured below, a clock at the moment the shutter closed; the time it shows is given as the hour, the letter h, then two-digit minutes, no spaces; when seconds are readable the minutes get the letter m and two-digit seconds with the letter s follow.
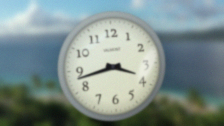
3h43
